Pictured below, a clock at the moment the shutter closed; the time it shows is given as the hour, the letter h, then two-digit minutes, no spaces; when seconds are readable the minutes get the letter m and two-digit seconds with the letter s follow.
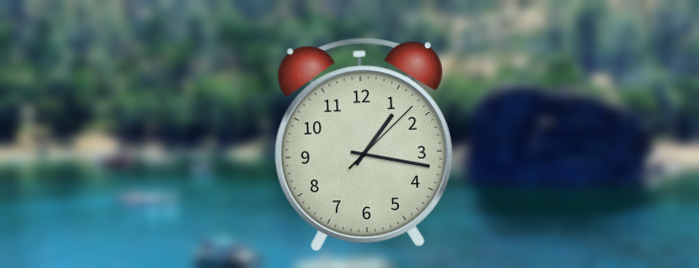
1h17m08s
